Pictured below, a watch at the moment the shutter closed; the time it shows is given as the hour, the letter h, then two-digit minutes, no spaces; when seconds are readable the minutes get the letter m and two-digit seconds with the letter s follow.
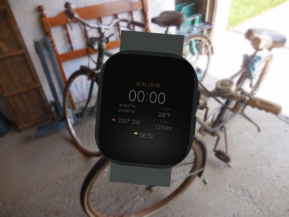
0h00
